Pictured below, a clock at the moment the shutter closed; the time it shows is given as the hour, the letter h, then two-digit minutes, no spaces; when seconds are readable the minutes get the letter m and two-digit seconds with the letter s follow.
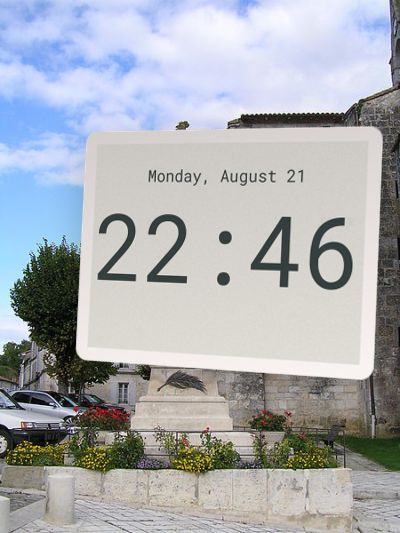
22h46
